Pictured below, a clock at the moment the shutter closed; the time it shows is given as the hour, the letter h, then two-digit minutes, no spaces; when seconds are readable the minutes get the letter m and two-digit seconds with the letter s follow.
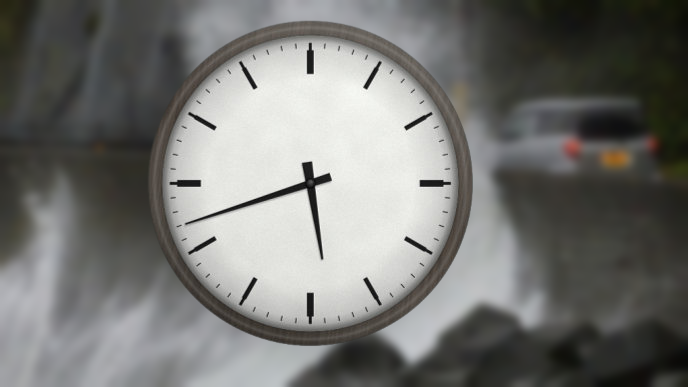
5h42
